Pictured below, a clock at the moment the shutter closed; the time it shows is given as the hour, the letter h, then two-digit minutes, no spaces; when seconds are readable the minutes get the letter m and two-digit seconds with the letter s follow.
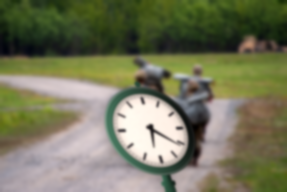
6h21
